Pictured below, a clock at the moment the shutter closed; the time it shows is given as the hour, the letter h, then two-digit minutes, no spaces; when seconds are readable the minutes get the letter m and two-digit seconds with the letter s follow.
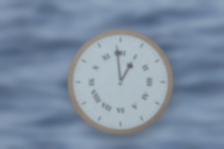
12h59
